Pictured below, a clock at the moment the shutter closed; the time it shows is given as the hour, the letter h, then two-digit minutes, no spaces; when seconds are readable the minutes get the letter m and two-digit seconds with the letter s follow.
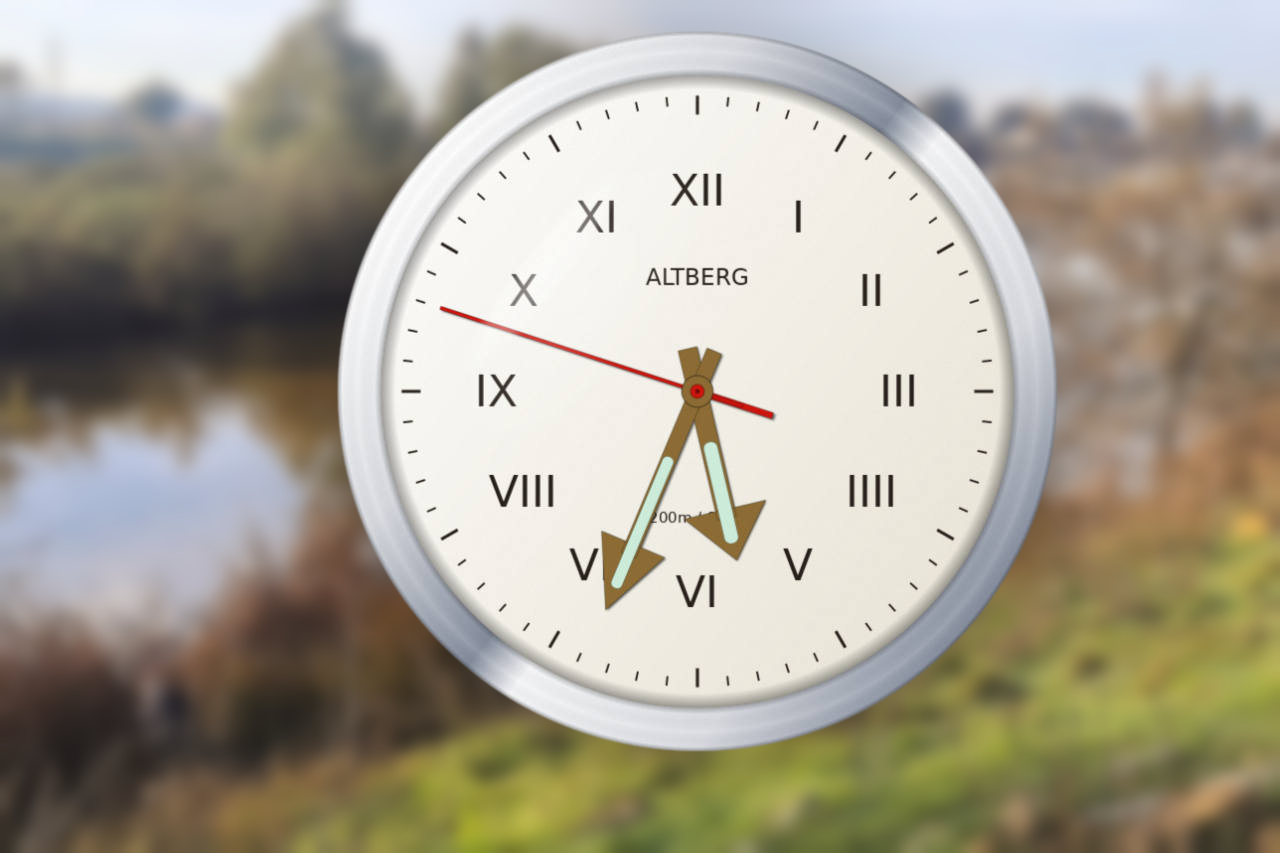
5h33m48s
